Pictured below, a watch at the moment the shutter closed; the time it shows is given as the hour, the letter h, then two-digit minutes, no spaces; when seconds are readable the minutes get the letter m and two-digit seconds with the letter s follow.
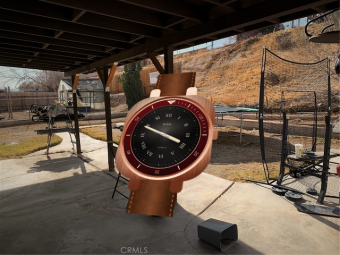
3h49
